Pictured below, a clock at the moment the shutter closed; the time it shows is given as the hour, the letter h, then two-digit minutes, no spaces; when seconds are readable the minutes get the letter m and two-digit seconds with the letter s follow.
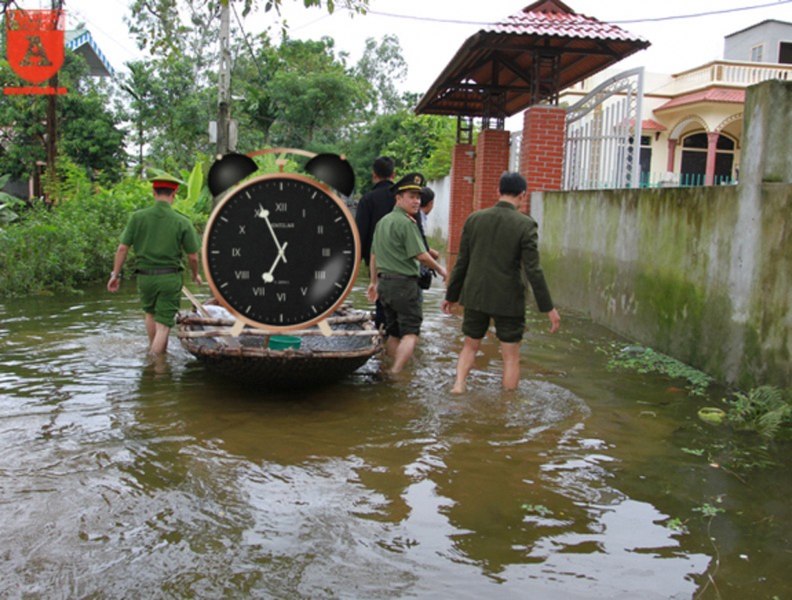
6h56
